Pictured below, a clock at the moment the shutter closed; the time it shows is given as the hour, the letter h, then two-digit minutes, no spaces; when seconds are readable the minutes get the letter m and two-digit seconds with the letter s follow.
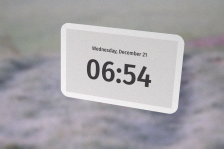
6h54
